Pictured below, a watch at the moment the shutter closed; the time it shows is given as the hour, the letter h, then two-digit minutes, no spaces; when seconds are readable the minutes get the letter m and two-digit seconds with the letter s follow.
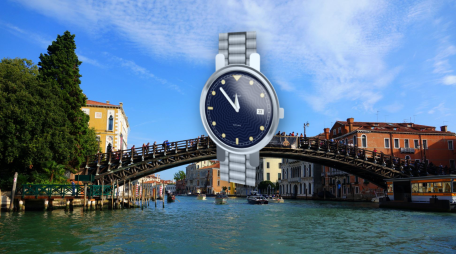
11h53
